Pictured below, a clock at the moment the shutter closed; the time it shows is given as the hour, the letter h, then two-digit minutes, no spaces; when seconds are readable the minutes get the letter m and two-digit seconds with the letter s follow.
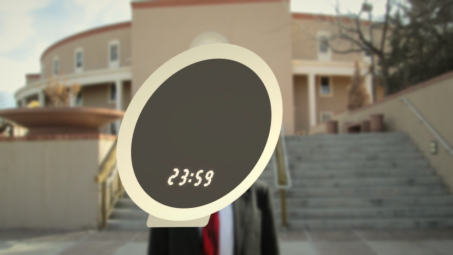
23h59
